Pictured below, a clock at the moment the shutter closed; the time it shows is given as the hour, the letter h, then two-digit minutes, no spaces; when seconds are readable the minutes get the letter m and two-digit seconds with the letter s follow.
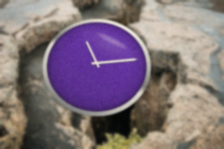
11h14
